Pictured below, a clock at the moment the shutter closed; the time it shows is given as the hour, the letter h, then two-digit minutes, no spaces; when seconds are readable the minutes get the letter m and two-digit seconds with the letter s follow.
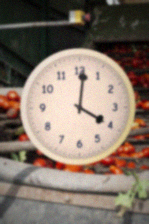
4h01
